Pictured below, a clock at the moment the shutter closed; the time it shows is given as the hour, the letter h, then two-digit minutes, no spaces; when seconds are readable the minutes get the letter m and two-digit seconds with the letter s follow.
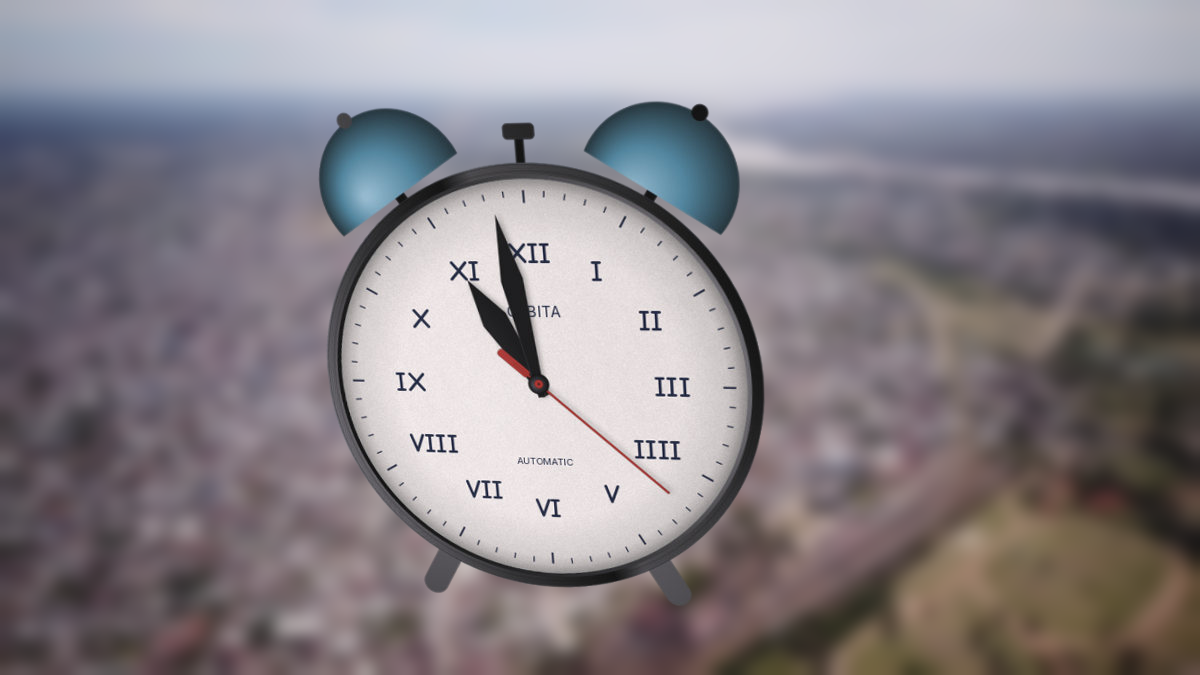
10h58m22s
